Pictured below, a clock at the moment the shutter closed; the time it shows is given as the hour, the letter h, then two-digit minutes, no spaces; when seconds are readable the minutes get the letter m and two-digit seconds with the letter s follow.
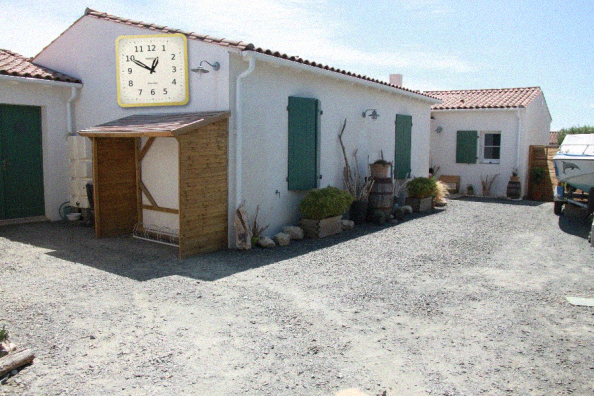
12h50
